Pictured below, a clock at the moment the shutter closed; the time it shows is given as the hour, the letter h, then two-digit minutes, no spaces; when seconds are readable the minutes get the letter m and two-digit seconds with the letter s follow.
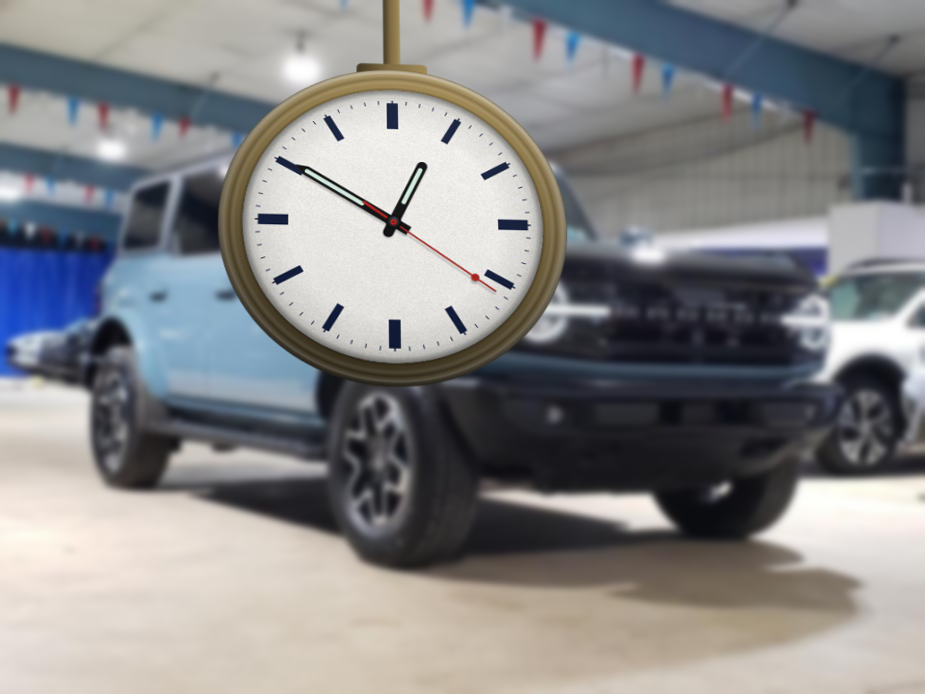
12h50m21s
